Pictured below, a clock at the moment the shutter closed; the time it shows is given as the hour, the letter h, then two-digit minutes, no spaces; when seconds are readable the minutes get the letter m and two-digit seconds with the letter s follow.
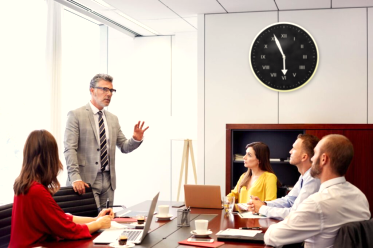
5h56
